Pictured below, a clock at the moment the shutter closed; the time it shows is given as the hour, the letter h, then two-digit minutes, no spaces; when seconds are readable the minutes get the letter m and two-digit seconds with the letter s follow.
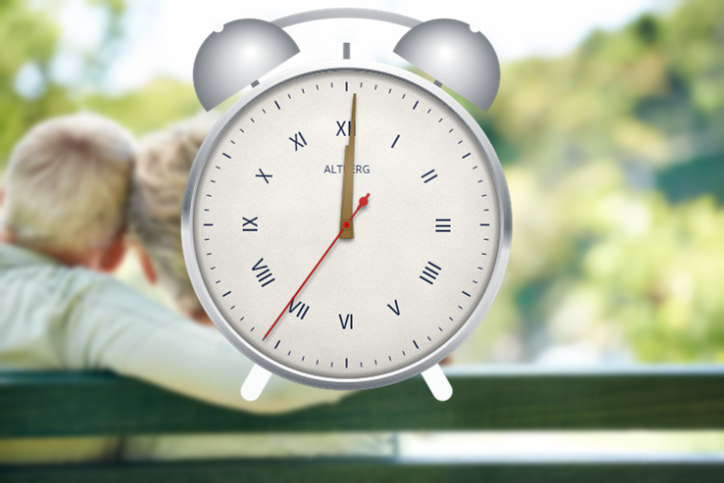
12h00m36s
